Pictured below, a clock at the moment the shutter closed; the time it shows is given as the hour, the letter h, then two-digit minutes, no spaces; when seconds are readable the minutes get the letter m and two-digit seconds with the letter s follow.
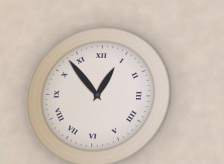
12h53
